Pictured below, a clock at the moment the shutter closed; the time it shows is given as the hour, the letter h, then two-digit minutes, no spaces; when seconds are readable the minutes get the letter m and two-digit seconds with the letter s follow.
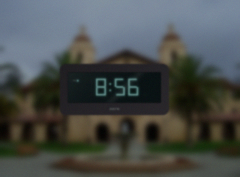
8h56
